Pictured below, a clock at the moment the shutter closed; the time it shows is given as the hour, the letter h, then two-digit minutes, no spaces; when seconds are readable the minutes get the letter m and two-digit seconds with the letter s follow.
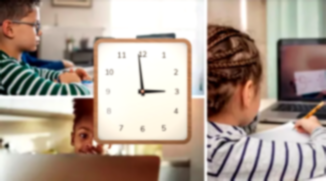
2h59
